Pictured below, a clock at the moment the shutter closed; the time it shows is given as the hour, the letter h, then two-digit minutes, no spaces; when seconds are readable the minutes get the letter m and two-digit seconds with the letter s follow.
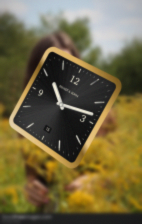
10h13
